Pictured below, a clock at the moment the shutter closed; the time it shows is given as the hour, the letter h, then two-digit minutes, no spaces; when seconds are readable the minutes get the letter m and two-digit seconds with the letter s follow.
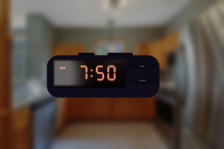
7h50
